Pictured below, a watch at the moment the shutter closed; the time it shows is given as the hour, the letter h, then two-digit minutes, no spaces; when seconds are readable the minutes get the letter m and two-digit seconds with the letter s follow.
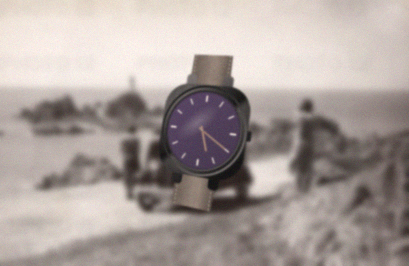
5h20
